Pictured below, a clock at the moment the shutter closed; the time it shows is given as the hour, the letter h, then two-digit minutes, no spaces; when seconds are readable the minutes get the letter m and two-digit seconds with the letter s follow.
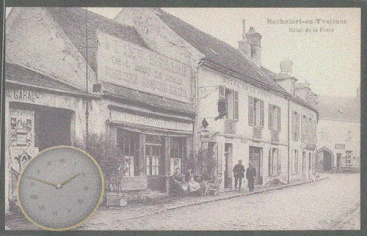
1h47
